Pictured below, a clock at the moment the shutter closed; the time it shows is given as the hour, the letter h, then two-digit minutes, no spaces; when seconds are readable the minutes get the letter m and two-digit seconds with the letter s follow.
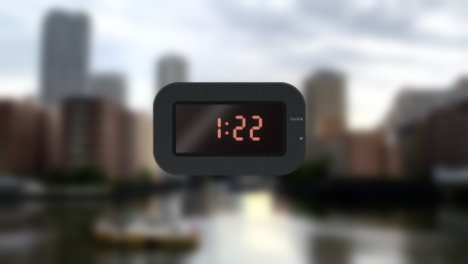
1h22
